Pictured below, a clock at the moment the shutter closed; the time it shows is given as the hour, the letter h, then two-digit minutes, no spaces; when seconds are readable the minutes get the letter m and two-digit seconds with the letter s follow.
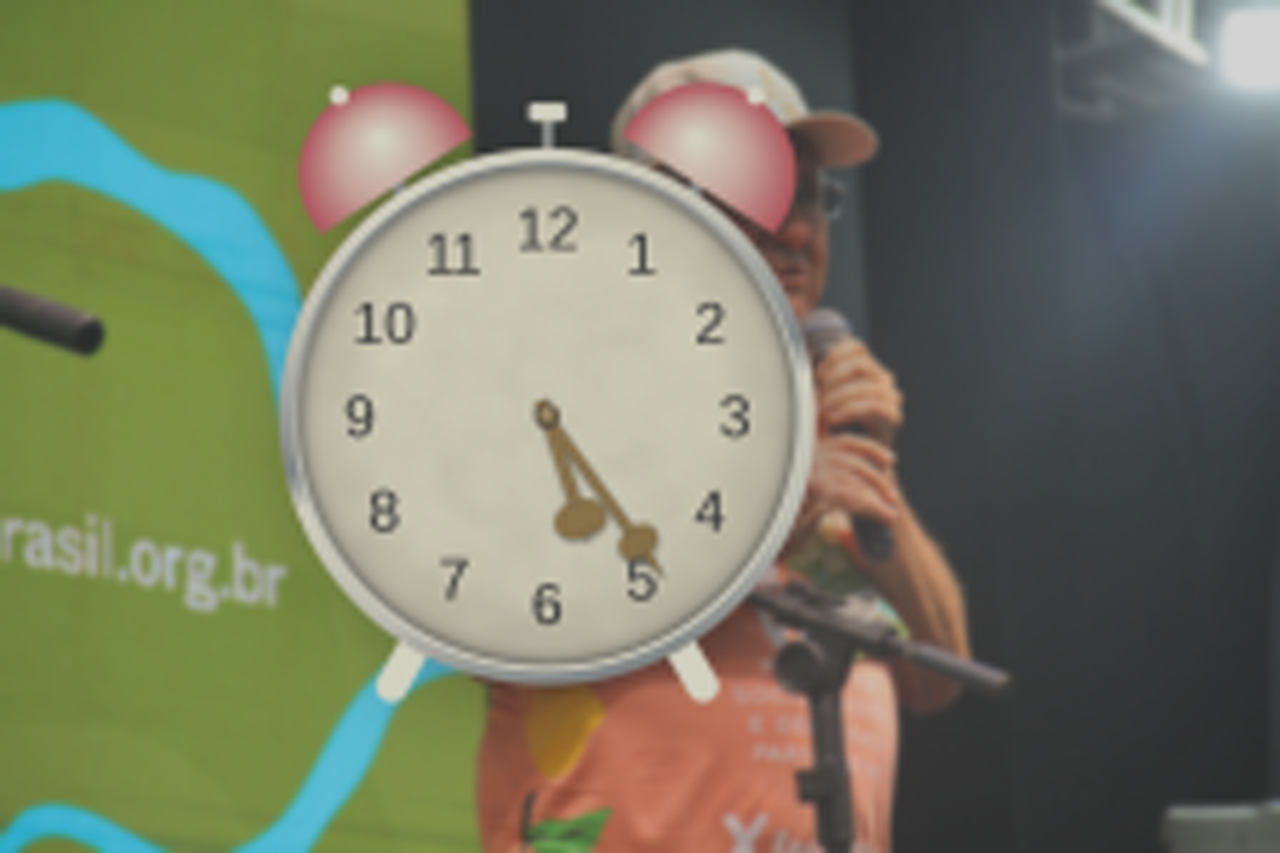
5h24
